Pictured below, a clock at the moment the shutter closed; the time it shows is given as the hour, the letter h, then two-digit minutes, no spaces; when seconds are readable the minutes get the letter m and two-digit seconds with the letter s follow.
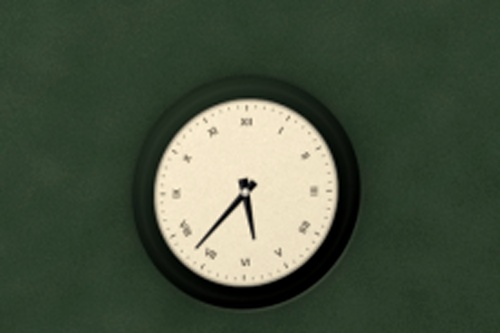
5h37
